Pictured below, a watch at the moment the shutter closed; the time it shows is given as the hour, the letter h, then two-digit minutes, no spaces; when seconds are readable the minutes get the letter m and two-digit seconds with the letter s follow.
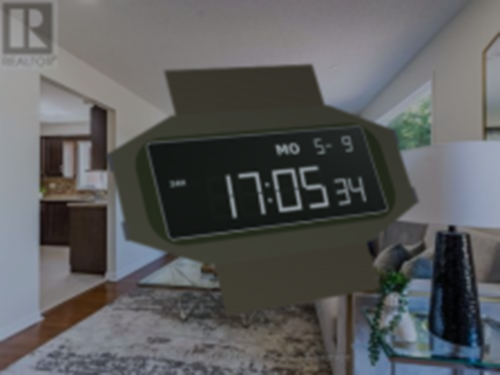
17h05m34s
